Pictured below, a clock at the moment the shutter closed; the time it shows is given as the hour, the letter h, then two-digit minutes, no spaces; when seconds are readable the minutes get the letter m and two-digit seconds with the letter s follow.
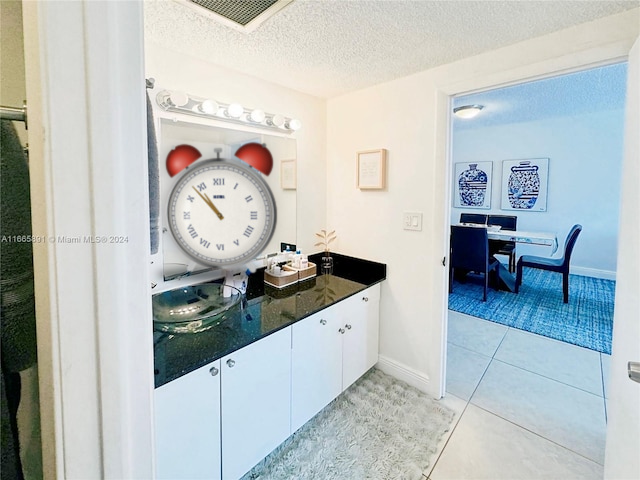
10h53
